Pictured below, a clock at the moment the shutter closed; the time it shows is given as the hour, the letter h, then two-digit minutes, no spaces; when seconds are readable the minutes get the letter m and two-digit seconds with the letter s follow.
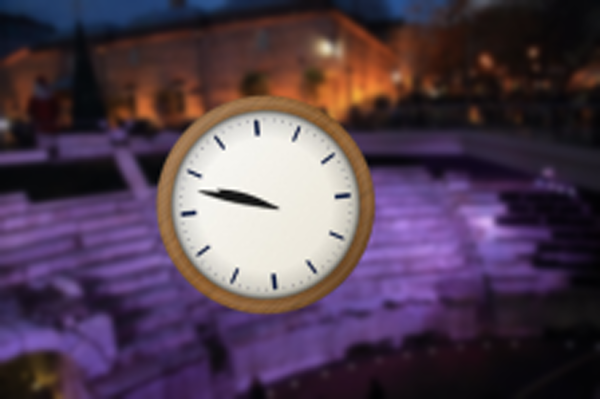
9h48
